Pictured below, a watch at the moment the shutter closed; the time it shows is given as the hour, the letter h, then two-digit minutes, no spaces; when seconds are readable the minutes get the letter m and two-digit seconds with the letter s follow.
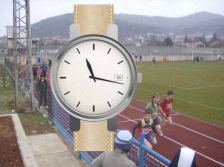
11h17
